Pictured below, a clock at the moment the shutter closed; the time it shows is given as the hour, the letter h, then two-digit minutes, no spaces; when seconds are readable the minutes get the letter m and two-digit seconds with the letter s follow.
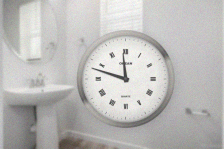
11h48
